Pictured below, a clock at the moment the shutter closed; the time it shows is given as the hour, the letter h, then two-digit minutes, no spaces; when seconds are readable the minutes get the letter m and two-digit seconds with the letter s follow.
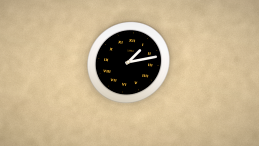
1h12
